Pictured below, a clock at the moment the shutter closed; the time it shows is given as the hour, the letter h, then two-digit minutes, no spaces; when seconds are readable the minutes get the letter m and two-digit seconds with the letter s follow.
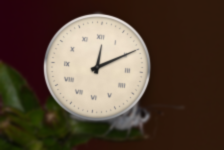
12h10
